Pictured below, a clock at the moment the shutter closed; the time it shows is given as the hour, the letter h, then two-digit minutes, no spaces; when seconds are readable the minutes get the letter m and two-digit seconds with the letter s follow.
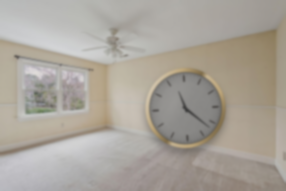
11h22
